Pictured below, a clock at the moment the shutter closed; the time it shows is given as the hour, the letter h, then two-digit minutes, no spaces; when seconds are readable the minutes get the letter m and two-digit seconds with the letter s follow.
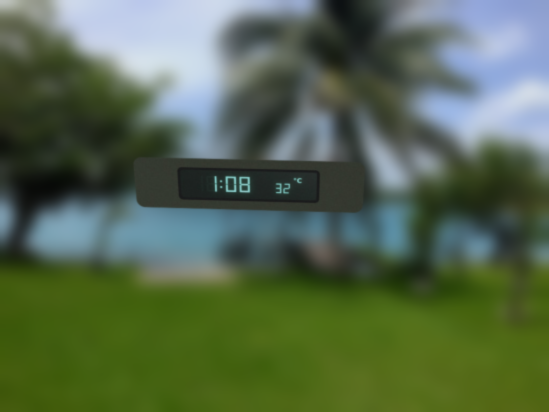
1h08
